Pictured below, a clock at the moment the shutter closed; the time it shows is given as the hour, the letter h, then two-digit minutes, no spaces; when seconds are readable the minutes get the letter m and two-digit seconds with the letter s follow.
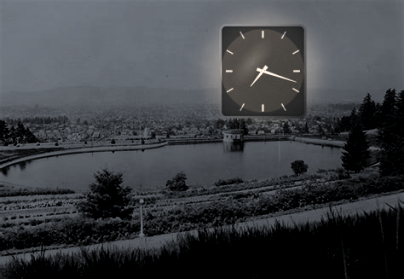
7h18
